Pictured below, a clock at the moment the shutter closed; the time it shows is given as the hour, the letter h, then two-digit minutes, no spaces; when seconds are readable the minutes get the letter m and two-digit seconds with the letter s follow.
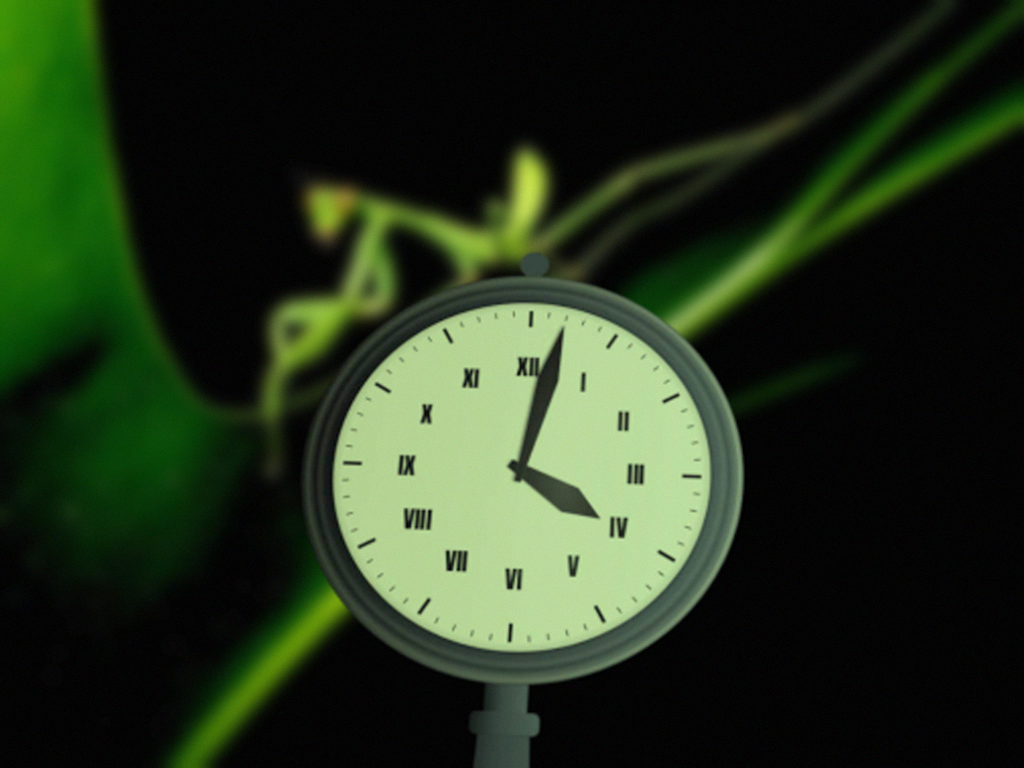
4h02
